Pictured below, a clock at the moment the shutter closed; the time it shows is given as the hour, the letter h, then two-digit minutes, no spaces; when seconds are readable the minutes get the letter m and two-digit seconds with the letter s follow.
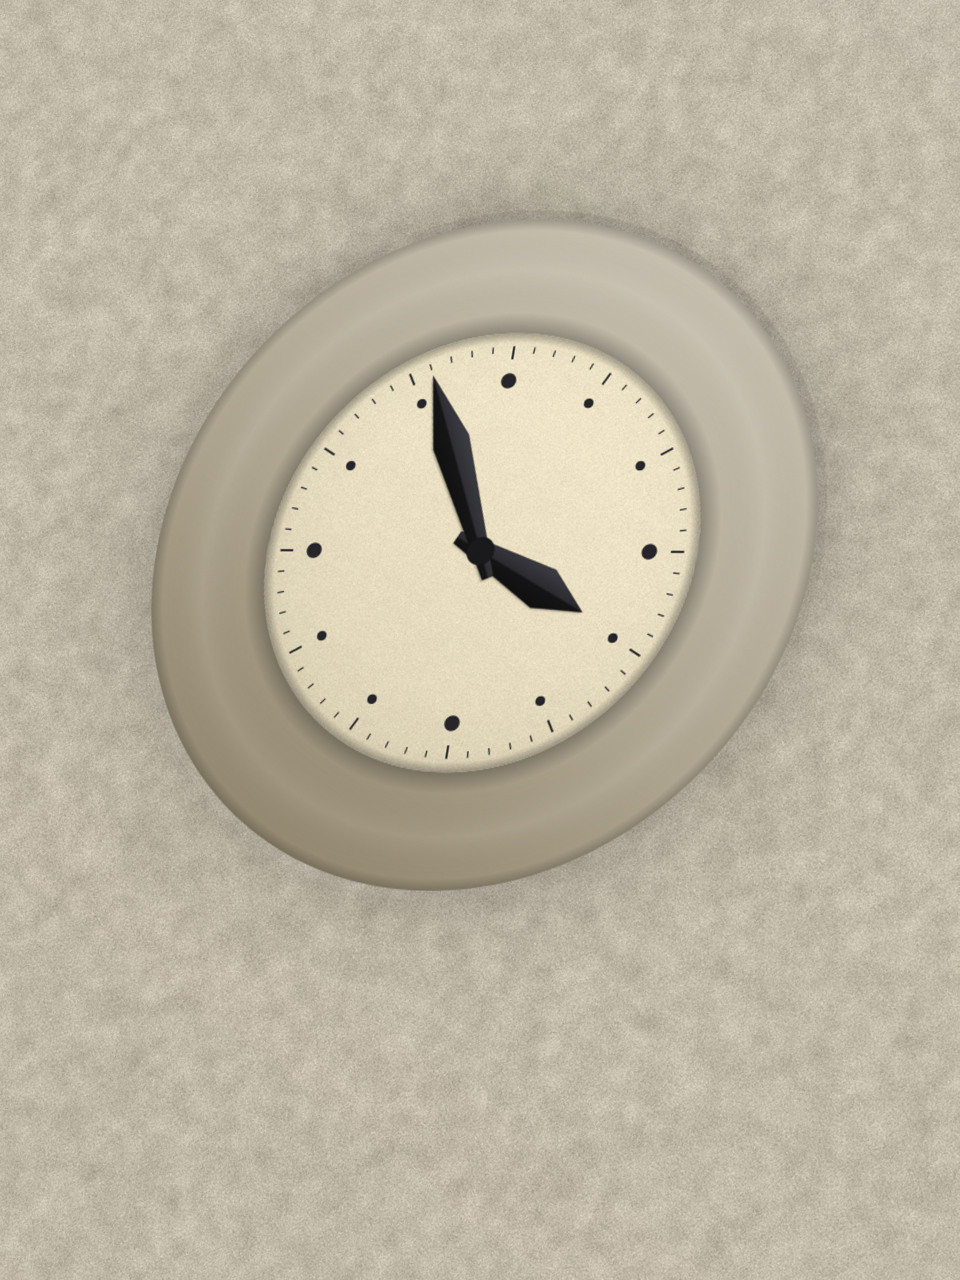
3h56
